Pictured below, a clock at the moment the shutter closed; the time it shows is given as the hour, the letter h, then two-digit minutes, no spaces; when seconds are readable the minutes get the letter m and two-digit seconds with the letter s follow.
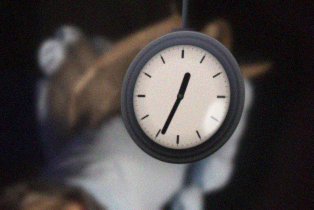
12h34
